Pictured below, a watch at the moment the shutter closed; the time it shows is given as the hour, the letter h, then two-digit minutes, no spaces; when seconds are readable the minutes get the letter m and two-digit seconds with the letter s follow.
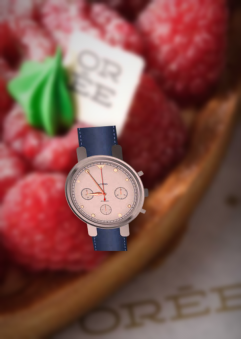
8h55
